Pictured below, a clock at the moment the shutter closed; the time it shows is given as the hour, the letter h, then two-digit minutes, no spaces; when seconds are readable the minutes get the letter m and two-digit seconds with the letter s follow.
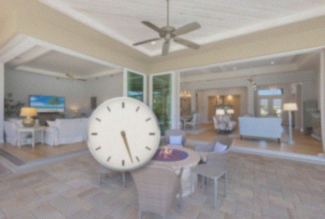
5h27
